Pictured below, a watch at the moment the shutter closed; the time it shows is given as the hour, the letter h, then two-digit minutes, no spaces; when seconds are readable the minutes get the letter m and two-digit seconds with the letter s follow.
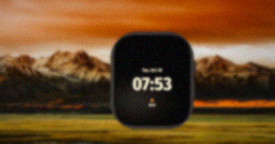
7h53
